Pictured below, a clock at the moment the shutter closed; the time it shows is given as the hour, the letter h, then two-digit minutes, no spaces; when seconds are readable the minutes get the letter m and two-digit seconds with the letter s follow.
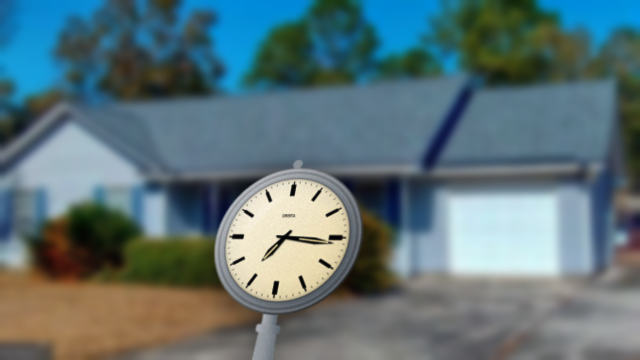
7h16
